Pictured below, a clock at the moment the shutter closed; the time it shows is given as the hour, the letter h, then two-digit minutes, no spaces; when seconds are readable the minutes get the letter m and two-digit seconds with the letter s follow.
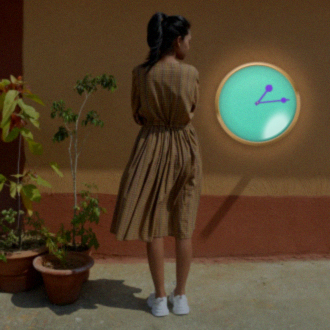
1h14
